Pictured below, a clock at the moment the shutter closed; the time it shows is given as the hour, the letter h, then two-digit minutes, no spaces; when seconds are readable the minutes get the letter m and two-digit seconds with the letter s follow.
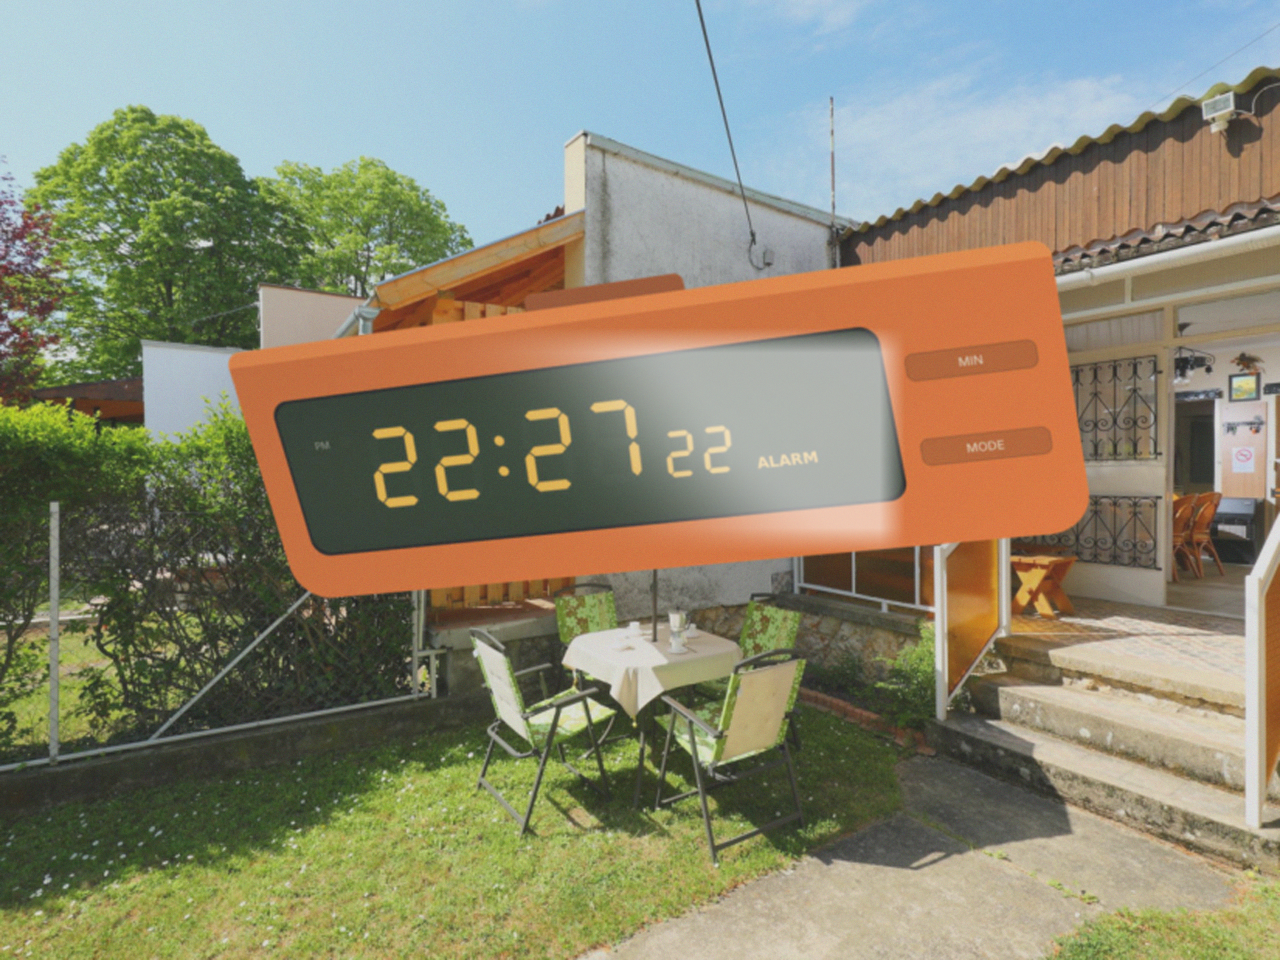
22h27m22s
